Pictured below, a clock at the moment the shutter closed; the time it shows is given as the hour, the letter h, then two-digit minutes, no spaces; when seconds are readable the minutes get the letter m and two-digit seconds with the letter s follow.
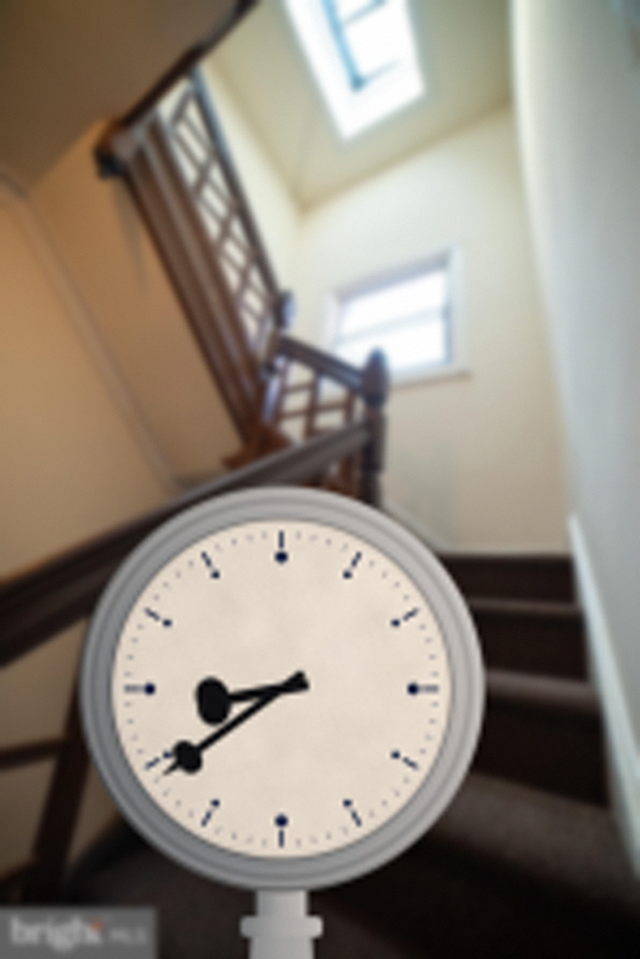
8h39
